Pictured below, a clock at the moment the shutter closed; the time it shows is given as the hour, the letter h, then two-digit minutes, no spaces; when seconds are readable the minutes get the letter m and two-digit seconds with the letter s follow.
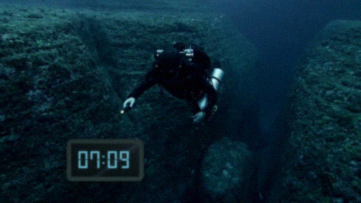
7h09
